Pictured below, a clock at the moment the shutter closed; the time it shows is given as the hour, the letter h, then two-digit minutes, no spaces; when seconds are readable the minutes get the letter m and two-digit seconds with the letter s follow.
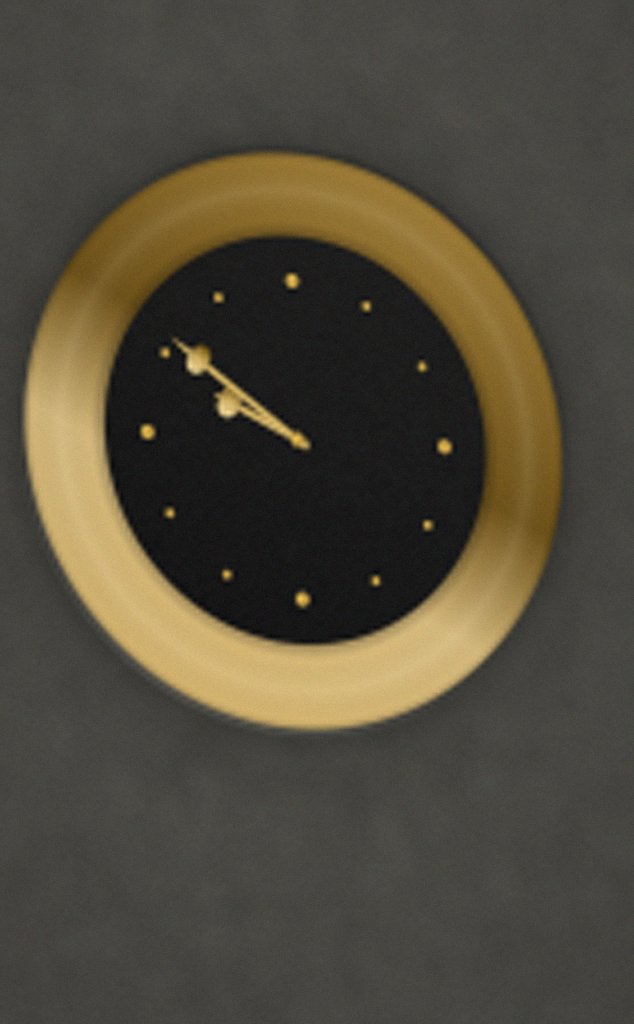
9h51
